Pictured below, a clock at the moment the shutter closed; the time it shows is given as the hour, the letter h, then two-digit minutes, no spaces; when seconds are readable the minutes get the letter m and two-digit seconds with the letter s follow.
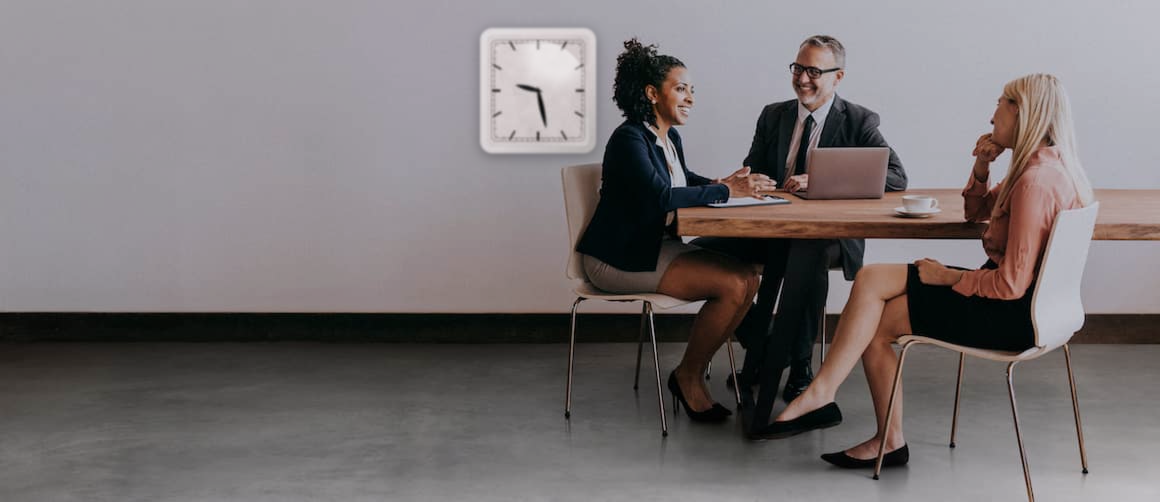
9h28
